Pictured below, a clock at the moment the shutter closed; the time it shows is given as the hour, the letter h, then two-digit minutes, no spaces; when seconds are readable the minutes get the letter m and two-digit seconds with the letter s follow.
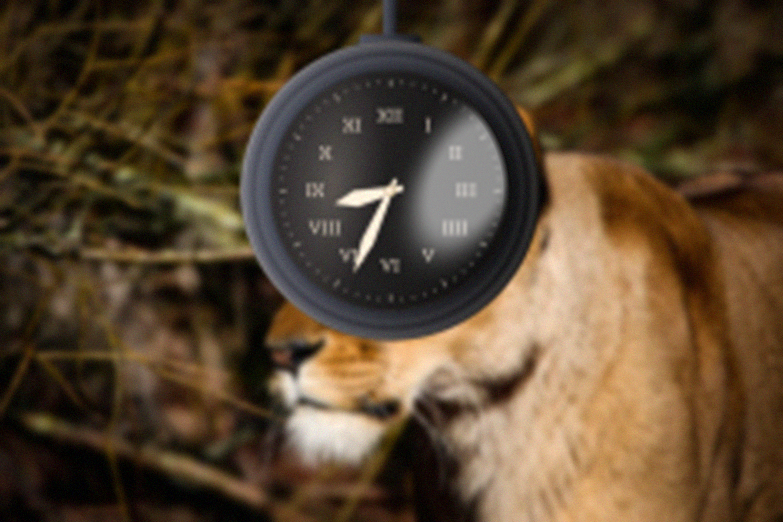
8h34
